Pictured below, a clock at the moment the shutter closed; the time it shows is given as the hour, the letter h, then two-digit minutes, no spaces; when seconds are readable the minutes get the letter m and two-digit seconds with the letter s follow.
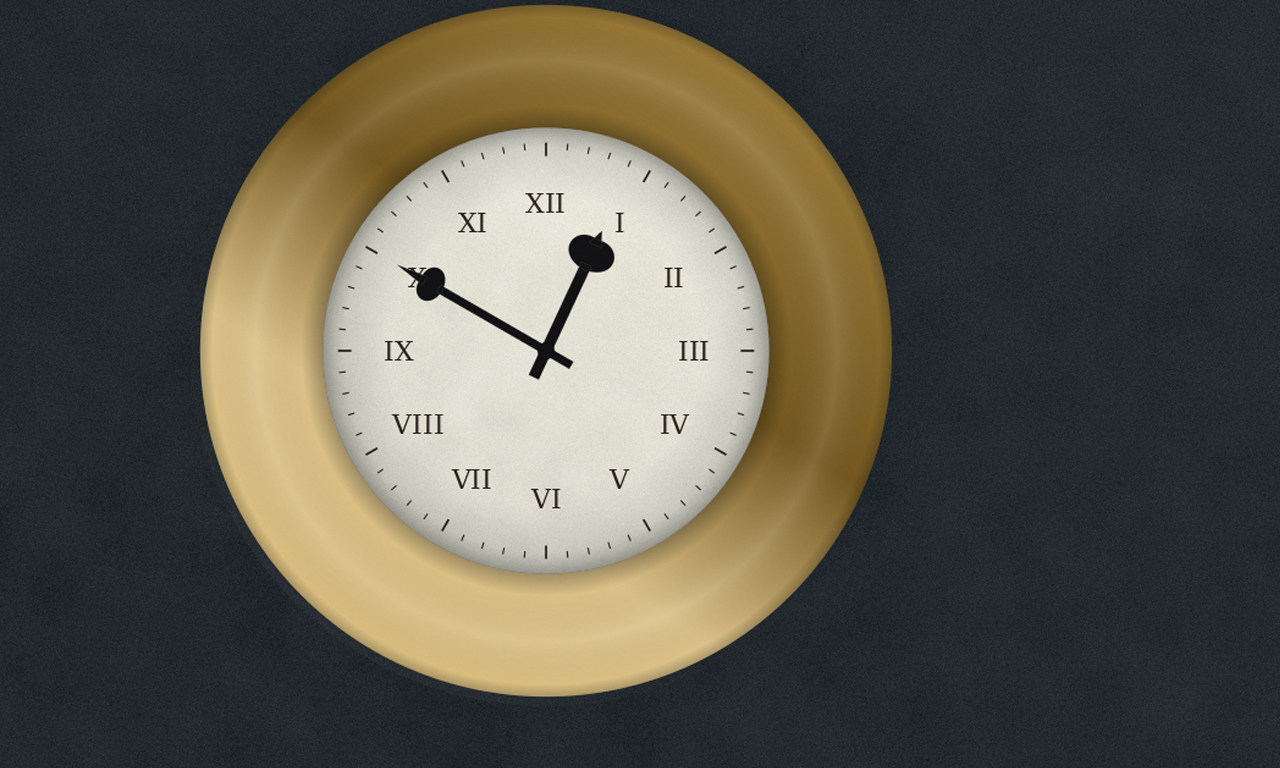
12h50
